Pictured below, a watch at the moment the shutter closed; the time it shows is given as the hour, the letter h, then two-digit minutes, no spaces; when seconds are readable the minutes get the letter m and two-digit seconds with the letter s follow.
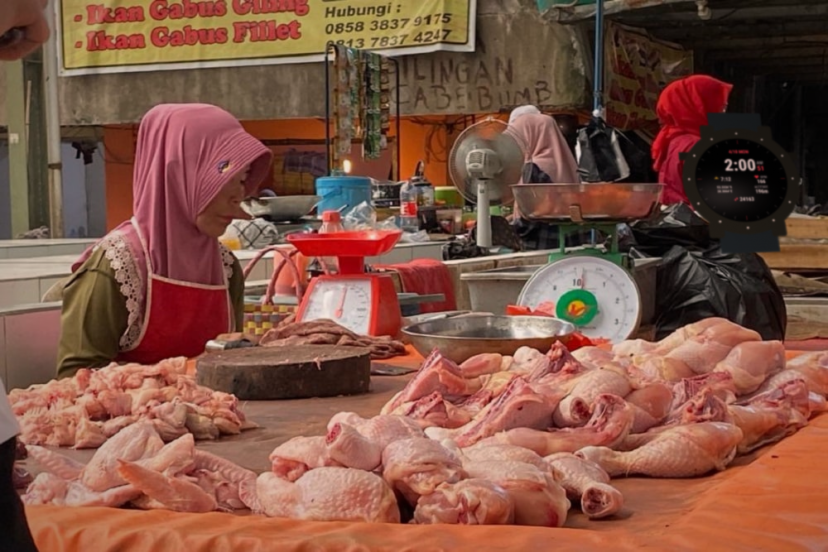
2h00
